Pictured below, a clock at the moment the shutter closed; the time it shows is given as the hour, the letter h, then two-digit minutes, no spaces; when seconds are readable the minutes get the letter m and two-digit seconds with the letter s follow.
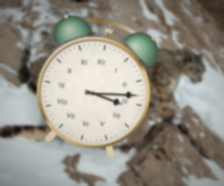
3h13
